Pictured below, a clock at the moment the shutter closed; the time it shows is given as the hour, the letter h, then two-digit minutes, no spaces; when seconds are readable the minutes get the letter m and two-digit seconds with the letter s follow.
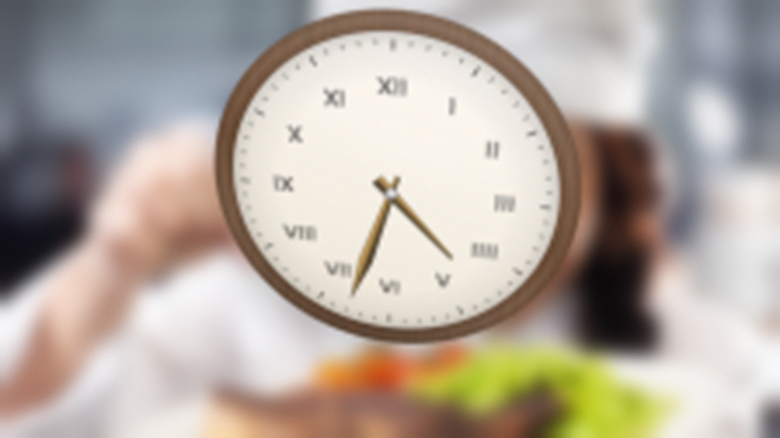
4h33
